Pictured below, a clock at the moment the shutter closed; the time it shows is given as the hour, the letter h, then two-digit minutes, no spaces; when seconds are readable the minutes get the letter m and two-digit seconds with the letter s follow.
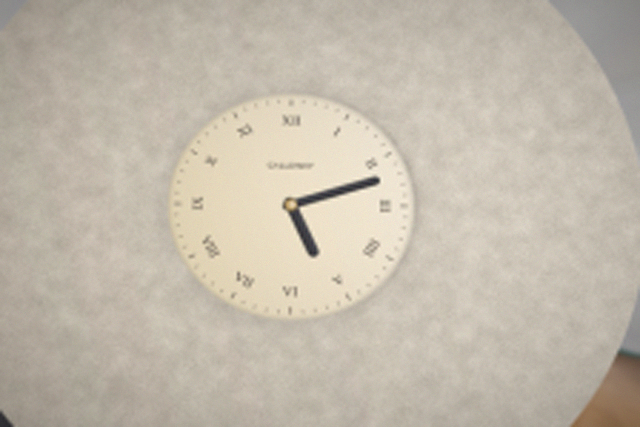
5h12
